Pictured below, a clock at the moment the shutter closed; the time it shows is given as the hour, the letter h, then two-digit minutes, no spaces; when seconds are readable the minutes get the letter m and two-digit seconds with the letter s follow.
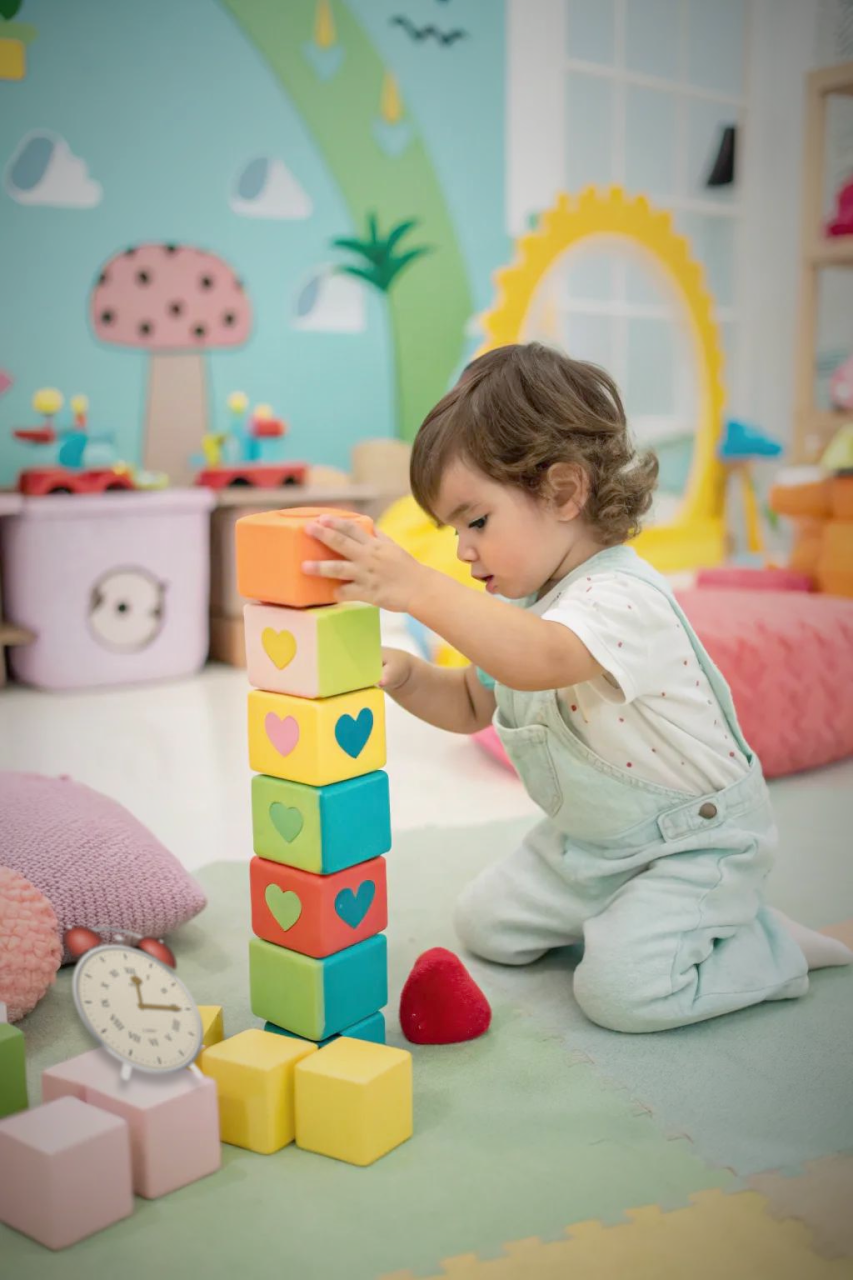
12h15
